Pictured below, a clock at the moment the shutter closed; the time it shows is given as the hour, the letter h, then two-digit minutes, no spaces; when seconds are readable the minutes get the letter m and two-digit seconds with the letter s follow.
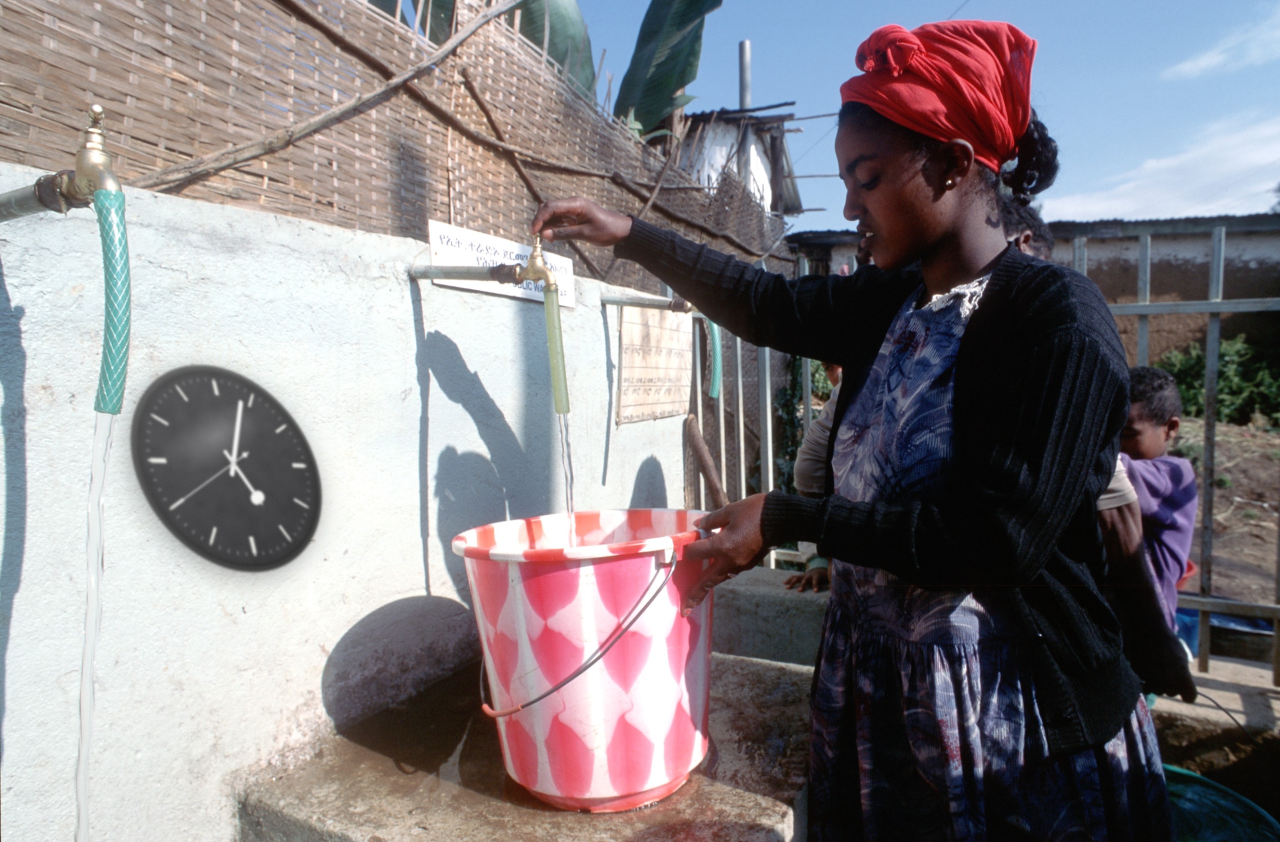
5h03m40s
